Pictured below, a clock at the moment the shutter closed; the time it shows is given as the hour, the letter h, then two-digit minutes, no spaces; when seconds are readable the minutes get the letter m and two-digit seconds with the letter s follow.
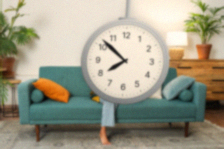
7h52
